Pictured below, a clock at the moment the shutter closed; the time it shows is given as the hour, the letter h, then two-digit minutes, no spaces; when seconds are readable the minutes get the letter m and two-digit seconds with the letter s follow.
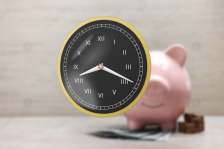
8h19
